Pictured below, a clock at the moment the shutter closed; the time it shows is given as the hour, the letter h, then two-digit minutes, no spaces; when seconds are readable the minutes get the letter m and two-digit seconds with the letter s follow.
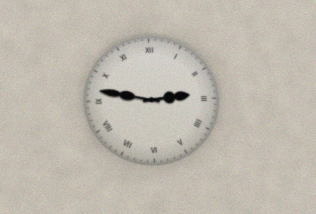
2h47
